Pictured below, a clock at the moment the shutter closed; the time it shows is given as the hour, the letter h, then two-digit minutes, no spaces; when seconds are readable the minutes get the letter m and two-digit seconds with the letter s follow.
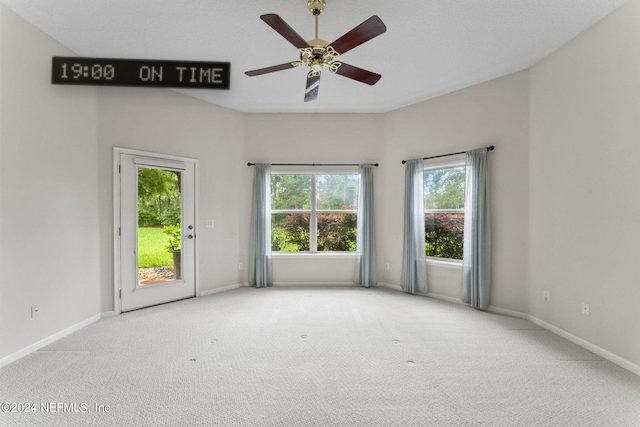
19h00
